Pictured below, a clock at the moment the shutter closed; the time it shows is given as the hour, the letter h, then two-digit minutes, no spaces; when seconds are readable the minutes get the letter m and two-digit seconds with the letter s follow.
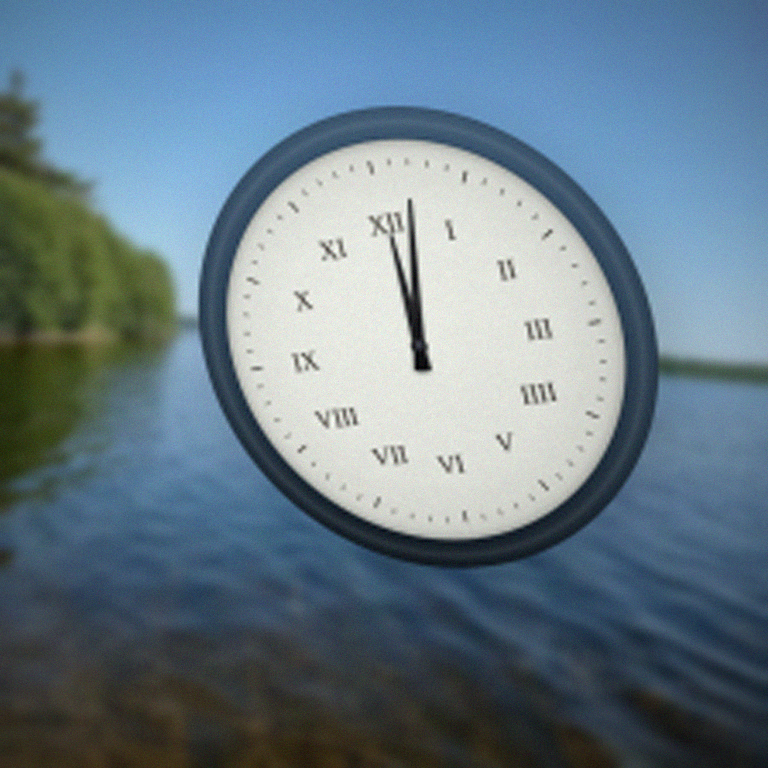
12h02
